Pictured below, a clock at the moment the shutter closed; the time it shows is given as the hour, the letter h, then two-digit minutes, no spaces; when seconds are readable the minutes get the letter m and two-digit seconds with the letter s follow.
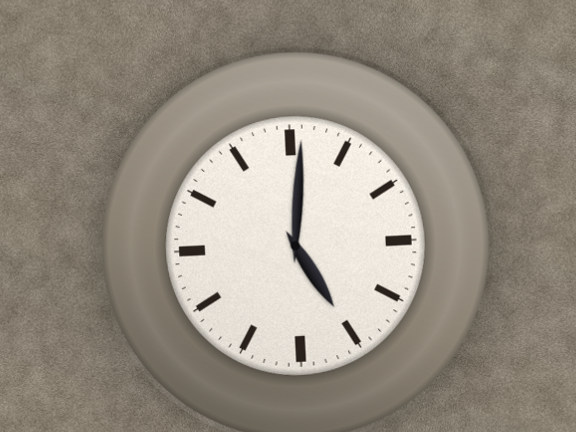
5h01
